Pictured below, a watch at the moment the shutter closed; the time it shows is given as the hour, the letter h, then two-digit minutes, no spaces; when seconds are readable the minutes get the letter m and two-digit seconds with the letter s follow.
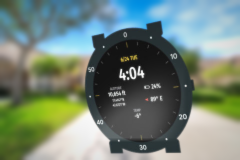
4h04
